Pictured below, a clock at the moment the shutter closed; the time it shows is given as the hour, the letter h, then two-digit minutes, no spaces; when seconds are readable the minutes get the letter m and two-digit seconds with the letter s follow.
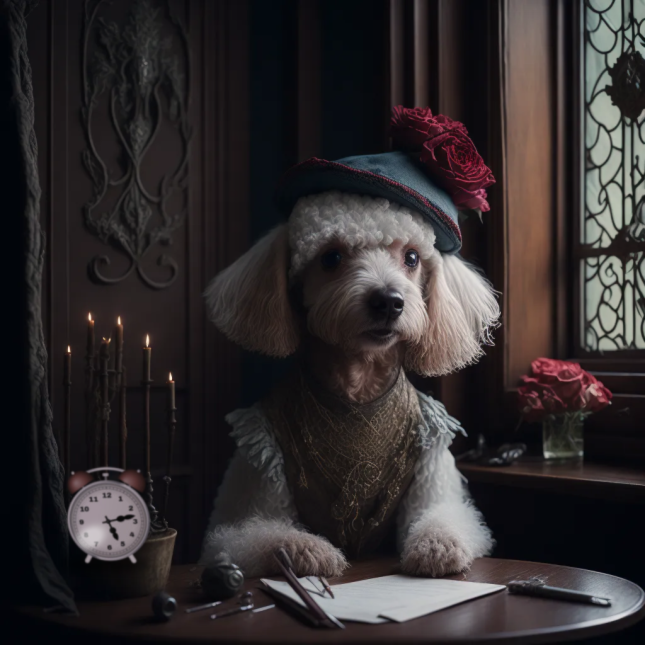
5h13
